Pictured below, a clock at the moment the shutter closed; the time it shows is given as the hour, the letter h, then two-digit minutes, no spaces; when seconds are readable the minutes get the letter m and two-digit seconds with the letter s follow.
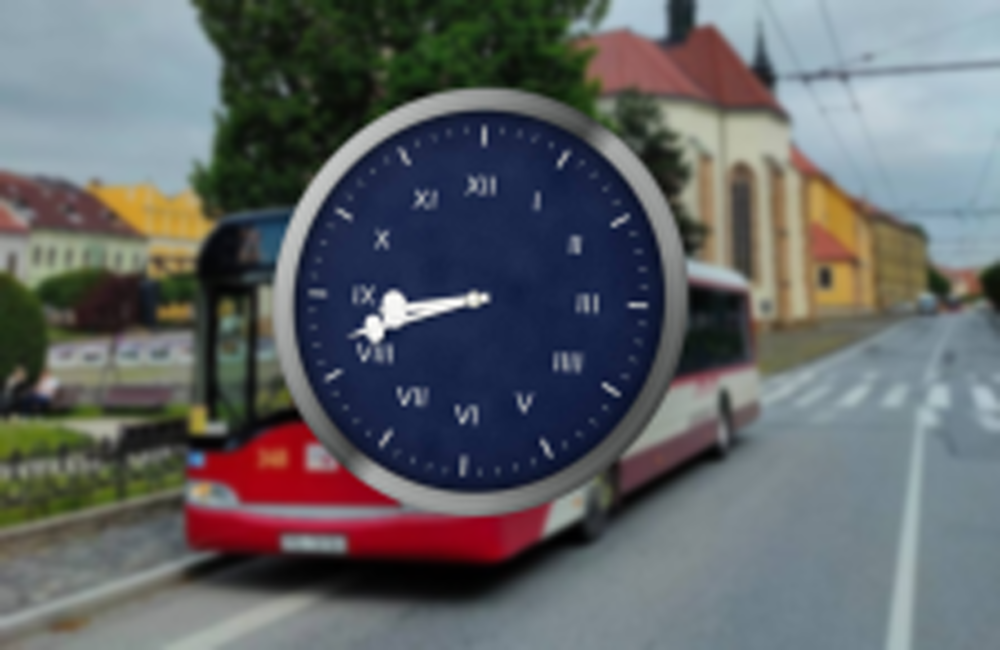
8h42
